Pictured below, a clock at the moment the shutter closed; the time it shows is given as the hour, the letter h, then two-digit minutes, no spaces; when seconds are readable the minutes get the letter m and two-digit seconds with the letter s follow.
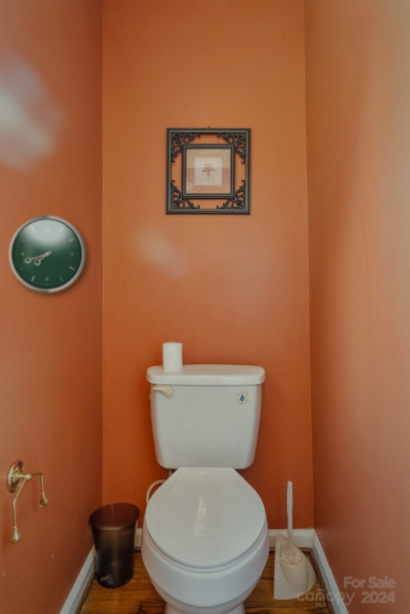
7h42
